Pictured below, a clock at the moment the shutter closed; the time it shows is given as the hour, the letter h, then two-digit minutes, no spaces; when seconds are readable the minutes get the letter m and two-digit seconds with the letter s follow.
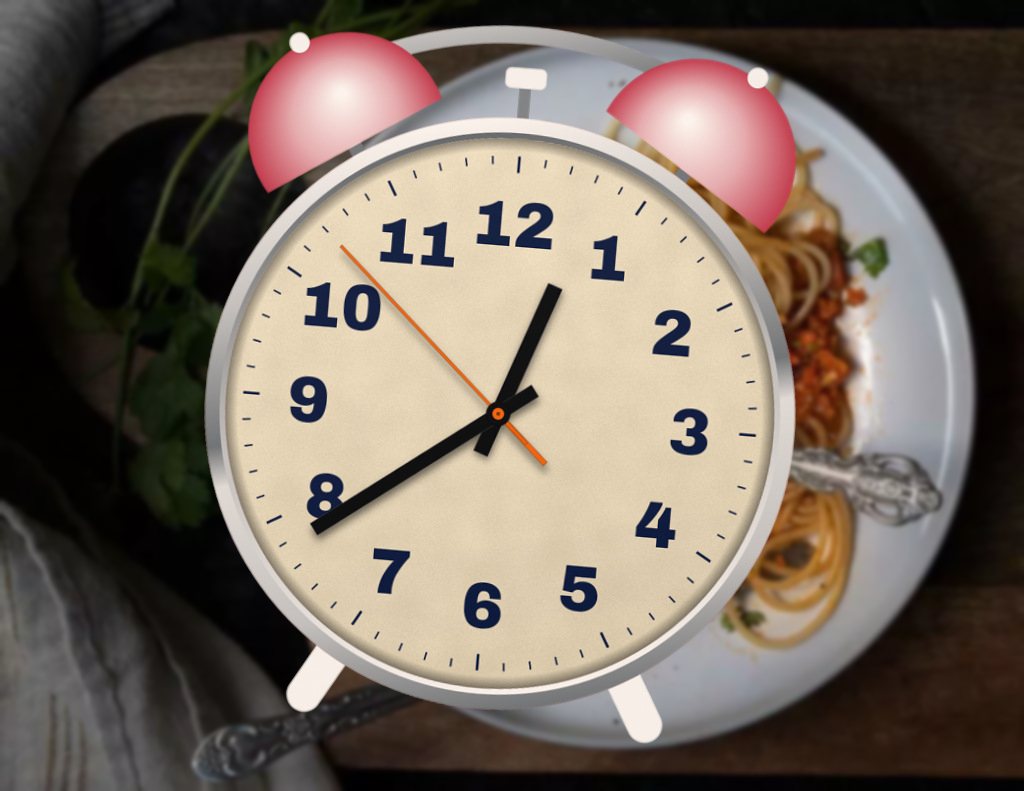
12h38m52s
